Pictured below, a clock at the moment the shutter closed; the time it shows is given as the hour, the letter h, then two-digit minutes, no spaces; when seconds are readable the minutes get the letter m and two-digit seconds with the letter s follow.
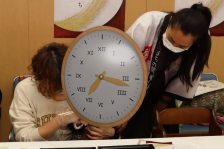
7h17
